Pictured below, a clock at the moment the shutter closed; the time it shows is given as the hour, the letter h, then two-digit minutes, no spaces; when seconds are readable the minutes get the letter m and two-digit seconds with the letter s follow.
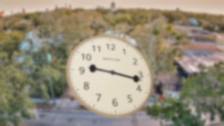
9h17
